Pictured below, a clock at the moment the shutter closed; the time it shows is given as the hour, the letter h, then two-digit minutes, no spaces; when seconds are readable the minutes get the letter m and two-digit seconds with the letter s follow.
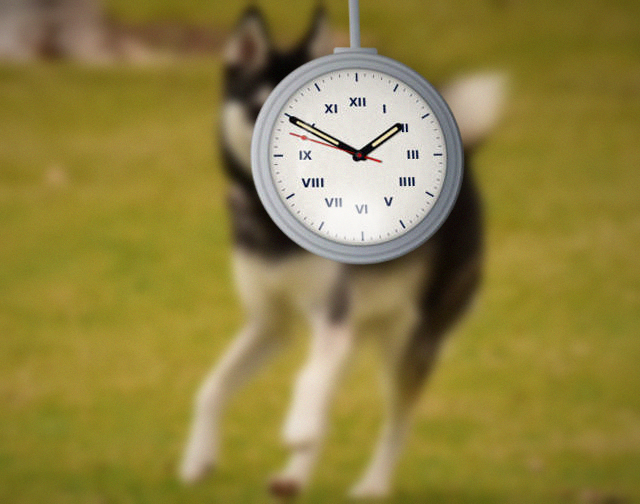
1h49m48s
